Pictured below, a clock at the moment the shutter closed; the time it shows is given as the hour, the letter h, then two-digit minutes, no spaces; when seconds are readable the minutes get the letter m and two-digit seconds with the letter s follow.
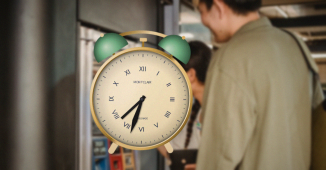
7h33
